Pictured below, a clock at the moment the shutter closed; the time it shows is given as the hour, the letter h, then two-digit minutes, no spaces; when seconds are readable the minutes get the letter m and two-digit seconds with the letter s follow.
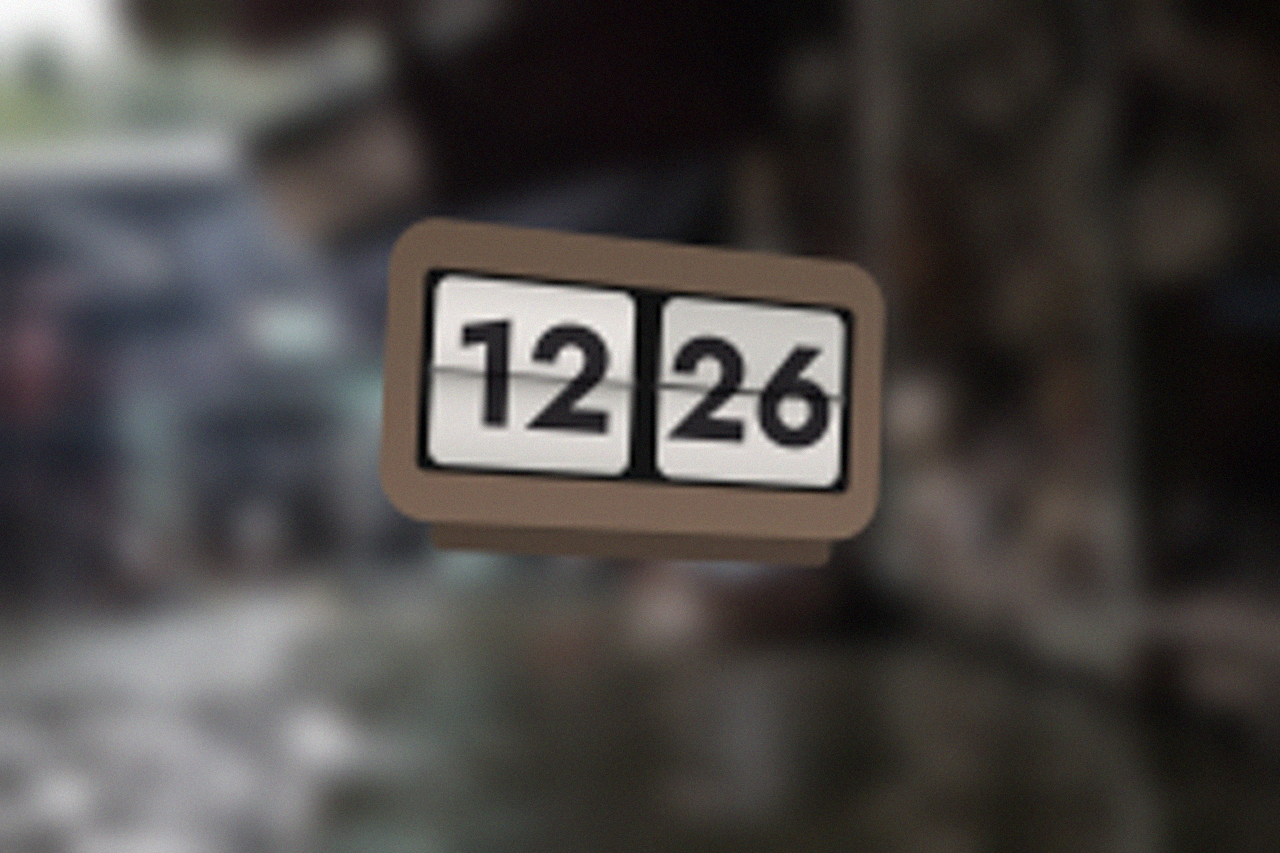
12h26
